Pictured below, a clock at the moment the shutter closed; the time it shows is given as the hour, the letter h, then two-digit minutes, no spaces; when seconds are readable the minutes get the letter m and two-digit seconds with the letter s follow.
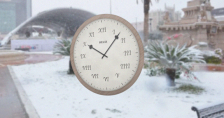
10h07
